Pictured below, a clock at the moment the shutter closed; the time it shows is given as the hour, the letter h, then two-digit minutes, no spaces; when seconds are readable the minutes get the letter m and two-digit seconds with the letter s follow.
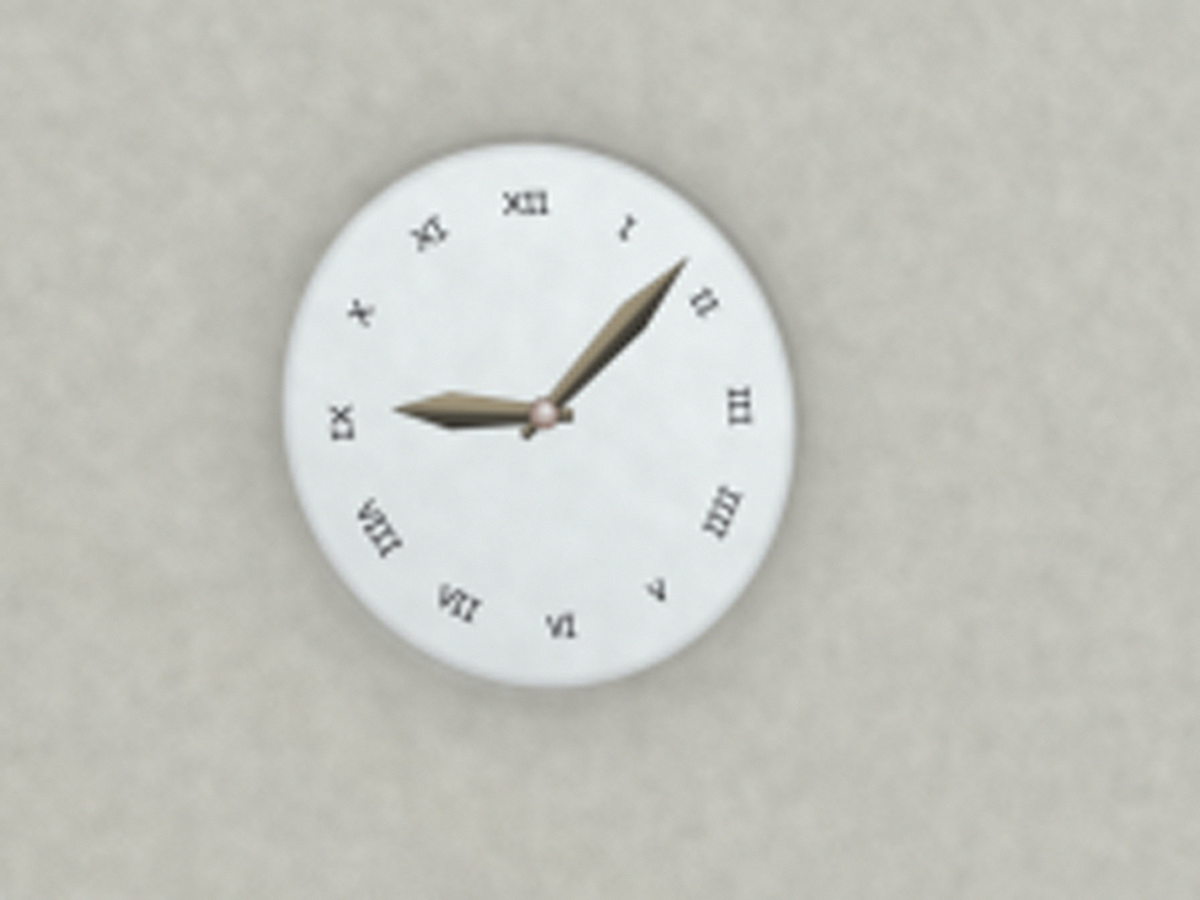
9h08
